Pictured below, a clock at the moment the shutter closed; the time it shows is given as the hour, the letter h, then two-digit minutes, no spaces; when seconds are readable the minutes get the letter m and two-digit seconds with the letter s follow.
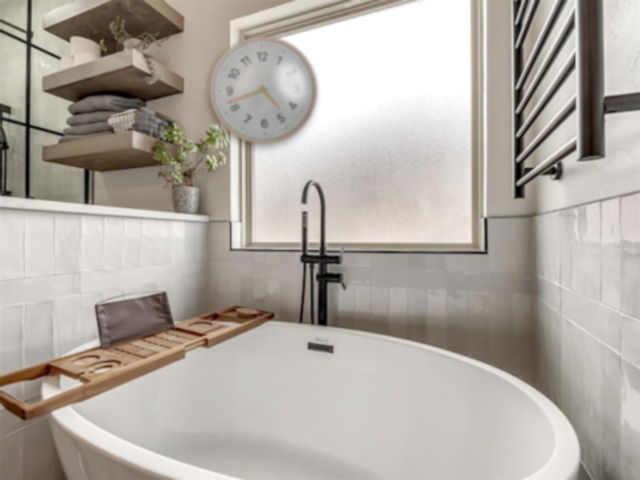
4h42
